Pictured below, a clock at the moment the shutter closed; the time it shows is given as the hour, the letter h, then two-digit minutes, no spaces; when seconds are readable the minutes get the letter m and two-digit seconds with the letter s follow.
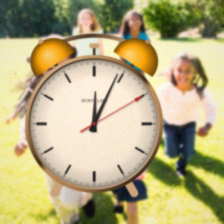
12h04m10s
